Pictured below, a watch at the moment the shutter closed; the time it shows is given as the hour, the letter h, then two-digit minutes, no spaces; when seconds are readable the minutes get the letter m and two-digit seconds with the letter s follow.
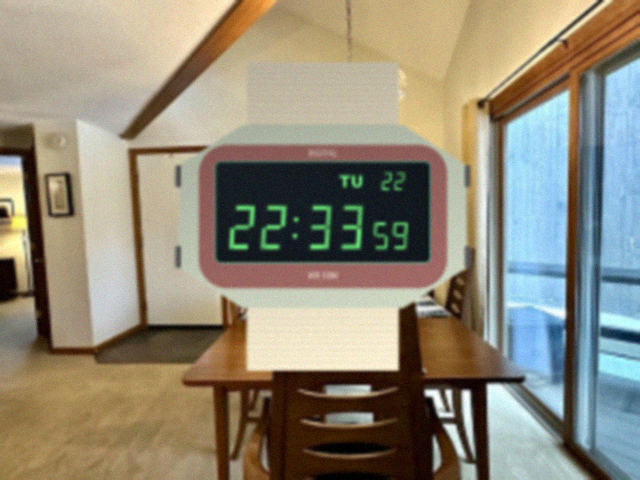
22h33m59s
